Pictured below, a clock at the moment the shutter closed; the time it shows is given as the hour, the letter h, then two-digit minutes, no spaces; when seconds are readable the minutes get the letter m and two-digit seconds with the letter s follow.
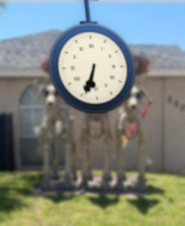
6h34
